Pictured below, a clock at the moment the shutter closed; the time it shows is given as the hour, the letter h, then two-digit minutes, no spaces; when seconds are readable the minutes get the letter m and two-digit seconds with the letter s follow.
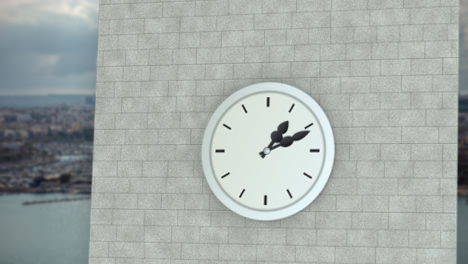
1h11
